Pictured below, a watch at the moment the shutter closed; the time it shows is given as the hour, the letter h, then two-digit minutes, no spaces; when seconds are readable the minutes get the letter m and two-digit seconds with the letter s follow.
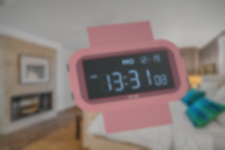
13h31
